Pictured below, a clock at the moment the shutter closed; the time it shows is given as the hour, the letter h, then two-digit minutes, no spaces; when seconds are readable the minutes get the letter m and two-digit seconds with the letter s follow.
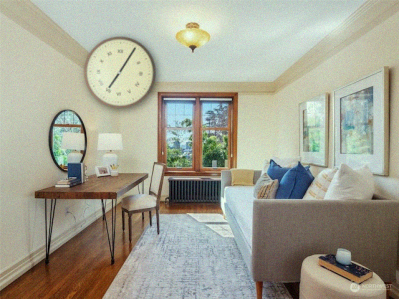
7h05
